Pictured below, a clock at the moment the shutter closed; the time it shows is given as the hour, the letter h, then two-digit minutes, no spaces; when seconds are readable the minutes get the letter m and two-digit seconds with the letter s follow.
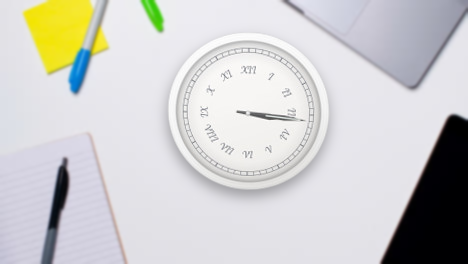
3h16
